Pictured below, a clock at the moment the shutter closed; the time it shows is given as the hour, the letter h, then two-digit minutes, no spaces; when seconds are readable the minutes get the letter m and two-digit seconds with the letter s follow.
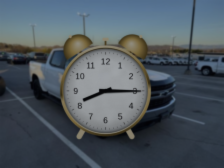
8h15
